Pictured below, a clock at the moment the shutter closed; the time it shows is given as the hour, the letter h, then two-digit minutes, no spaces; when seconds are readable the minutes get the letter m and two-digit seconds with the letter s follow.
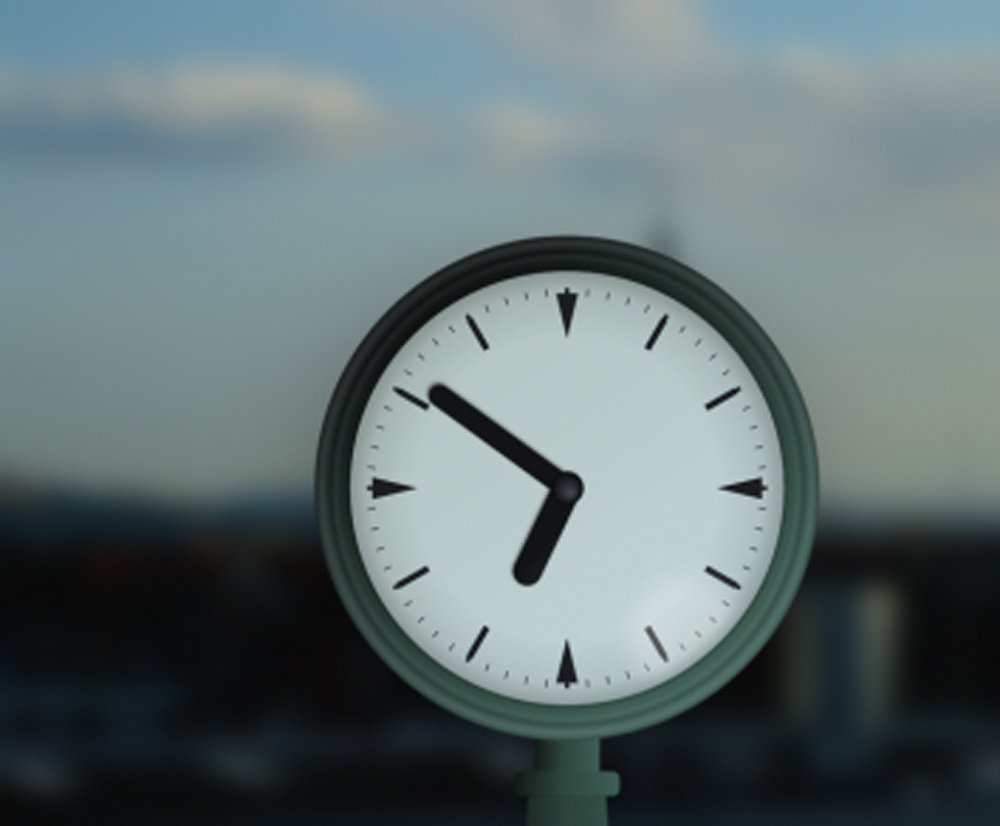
6h51
